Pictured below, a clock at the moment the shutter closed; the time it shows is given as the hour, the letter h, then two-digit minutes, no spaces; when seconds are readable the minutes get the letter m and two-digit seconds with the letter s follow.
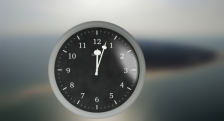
12h03
